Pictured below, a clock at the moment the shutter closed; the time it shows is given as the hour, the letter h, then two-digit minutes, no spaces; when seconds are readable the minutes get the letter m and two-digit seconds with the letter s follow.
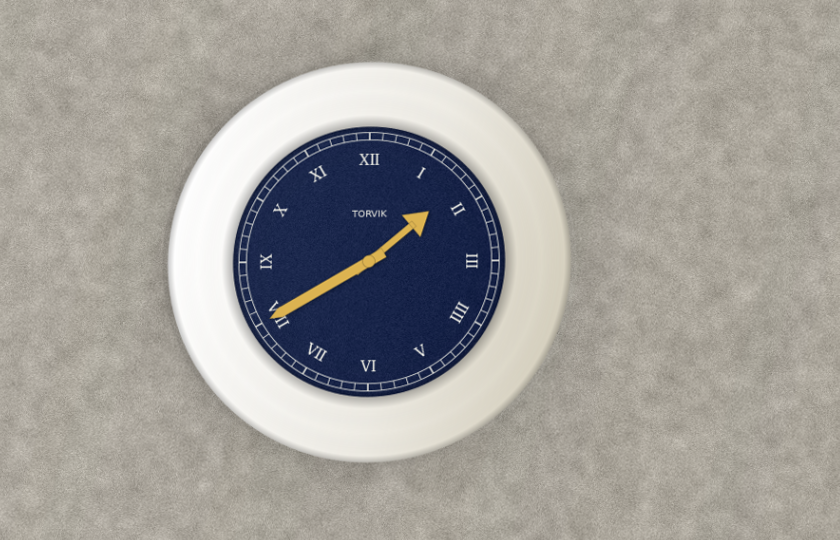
1h40
